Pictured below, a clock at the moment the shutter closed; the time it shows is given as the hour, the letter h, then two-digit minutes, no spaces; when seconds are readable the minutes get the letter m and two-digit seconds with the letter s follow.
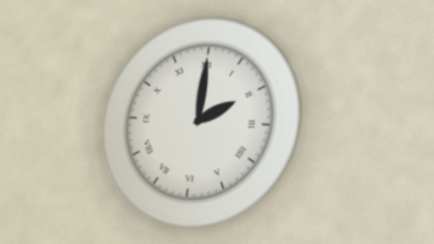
2h00
